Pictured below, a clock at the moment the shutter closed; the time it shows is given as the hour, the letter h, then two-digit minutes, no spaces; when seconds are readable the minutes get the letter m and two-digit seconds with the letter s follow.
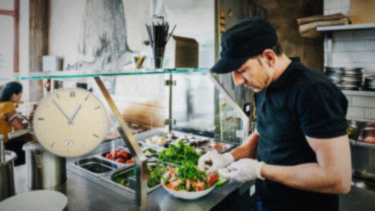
12h53
